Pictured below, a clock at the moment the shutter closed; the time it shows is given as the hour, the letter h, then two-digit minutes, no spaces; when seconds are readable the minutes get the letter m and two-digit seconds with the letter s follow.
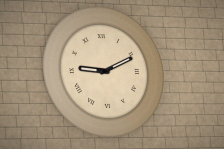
9h11
